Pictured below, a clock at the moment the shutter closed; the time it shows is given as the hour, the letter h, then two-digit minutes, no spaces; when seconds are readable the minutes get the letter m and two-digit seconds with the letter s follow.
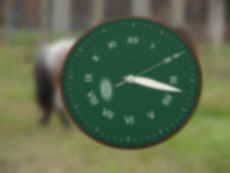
3h17m10s
